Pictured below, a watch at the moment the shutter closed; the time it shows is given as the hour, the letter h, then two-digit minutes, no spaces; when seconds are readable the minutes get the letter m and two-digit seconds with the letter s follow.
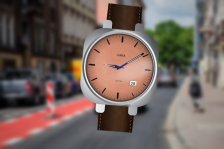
9h09
